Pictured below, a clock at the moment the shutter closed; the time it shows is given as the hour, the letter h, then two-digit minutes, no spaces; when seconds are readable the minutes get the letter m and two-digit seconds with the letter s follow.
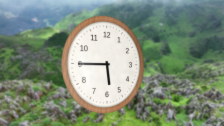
5h45
